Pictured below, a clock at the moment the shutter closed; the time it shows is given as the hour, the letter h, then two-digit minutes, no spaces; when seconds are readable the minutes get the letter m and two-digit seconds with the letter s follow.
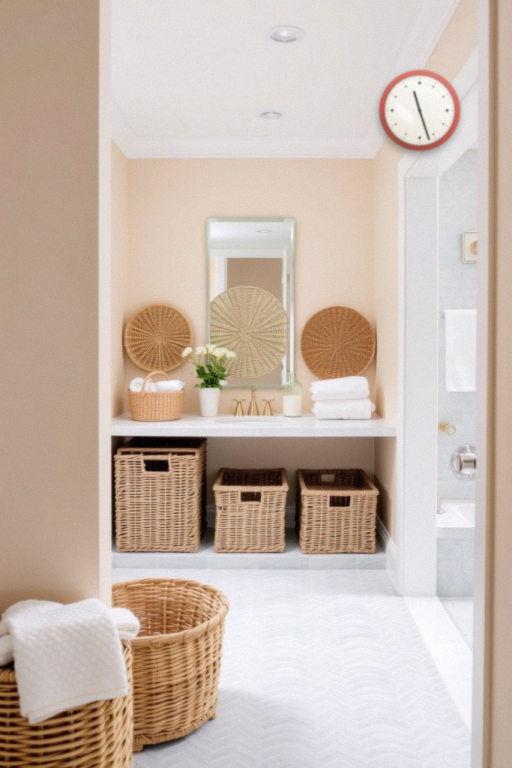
11h27
